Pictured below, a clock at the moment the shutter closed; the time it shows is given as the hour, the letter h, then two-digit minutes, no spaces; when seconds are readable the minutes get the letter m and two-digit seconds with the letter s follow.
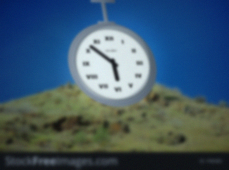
5h52
